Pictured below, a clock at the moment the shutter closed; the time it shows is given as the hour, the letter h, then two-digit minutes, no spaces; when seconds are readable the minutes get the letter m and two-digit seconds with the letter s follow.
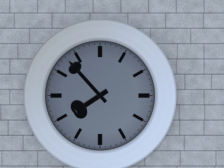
7h53
